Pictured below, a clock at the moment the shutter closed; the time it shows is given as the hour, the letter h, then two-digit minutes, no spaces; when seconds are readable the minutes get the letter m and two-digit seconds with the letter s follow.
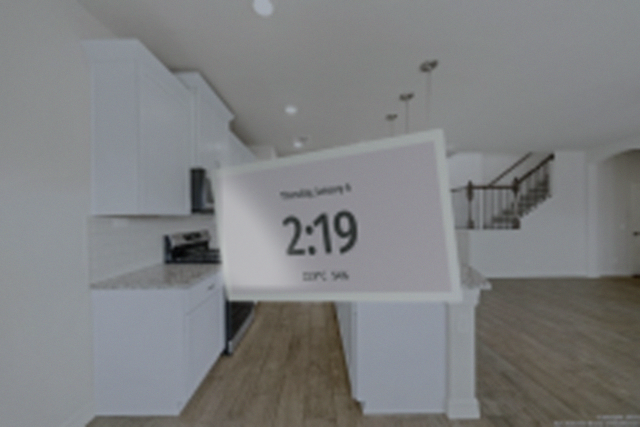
2h19
